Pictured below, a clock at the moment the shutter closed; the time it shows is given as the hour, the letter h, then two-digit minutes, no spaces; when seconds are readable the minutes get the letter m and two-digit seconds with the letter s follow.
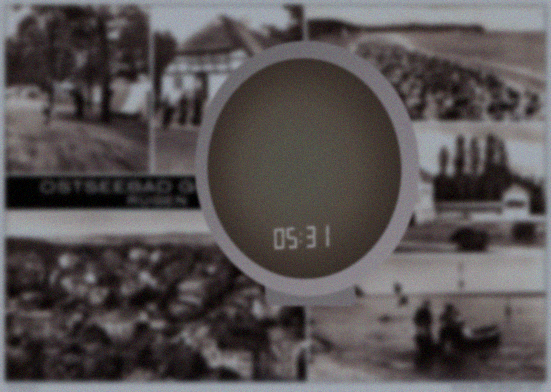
5h31
